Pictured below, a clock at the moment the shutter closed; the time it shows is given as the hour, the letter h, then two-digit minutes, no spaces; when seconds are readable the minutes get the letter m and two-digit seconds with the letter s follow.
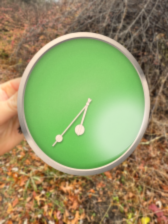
6h37
